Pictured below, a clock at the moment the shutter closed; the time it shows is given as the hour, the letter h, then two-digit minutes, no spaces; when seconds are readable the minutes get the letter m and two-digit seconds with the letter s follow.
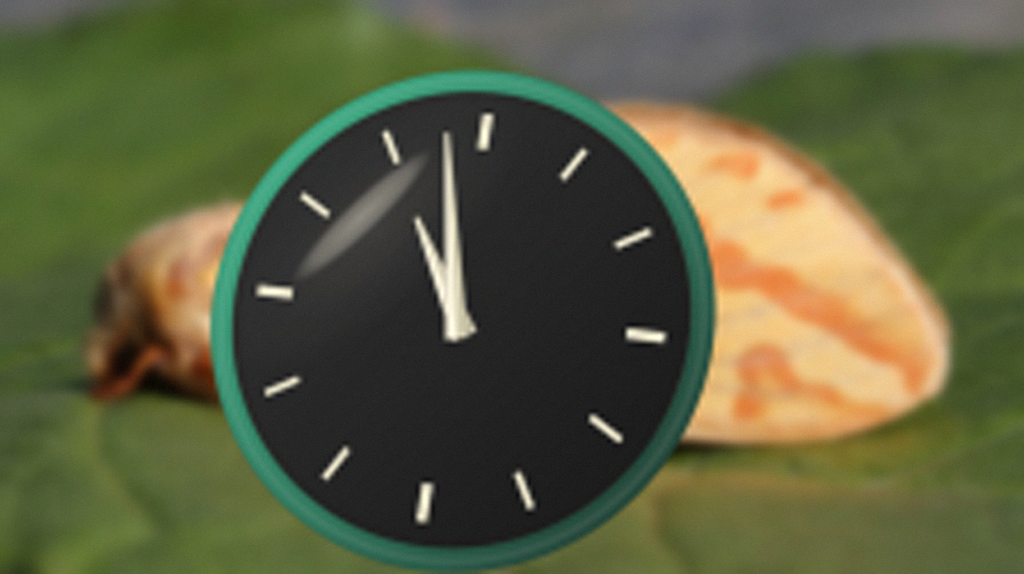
10h58
